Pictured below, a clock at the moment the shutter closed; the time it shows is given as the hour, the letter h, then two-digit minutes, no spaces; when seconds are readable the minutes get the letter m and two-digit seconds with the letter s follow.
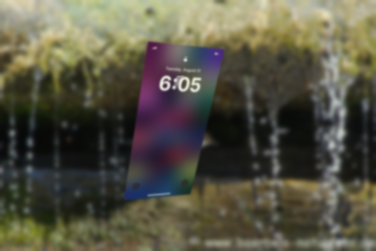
6h05
